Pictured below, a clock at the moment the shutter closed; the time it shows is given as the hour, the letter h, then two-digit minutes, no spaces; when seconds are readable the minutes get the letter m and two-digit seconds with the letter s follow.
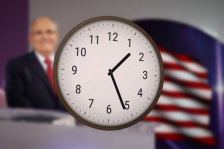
1h26
